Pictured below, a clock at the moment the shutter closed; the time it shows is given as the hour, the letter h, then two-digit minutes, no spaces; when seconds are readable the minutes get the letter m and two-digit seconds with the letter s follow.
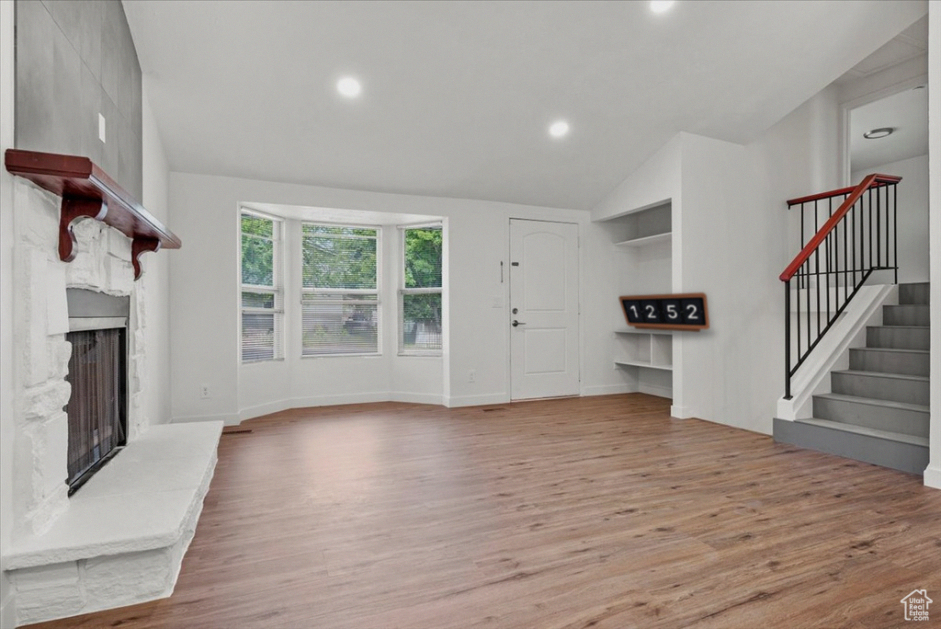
12h52
